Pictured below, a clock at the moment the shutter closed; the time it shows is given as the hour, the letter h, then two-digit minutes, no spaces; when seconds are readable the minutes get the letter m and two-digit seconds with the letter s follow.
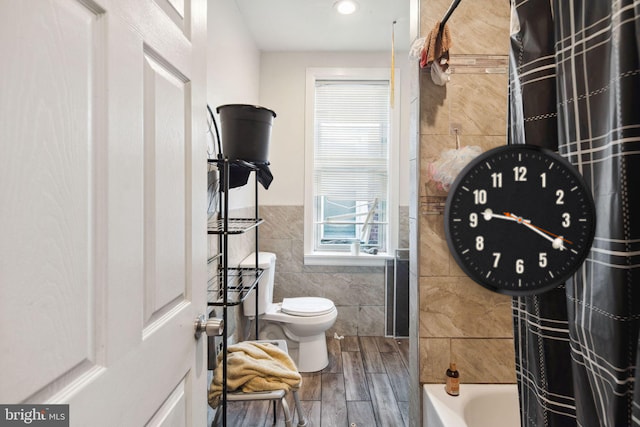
9h20m19s
